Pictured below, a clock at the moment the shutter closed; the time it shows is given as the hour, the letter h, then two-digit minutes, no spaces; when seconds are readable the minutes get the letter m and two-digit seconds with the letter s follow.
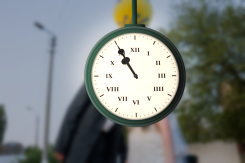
10h55
